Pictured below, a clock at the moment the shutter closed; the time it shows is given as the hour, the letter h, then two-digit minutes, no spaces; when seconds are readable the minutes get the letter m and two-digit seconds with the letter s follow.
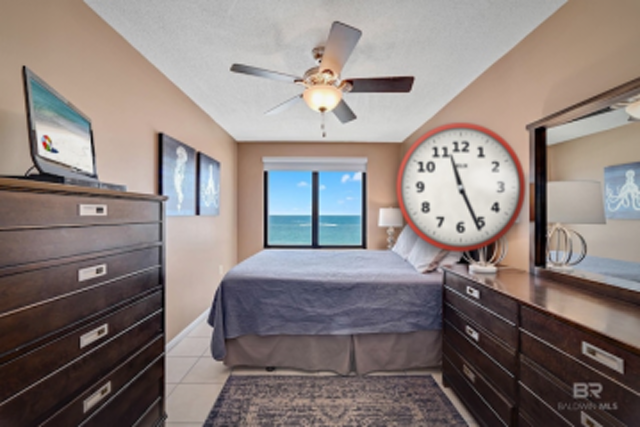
11h26
